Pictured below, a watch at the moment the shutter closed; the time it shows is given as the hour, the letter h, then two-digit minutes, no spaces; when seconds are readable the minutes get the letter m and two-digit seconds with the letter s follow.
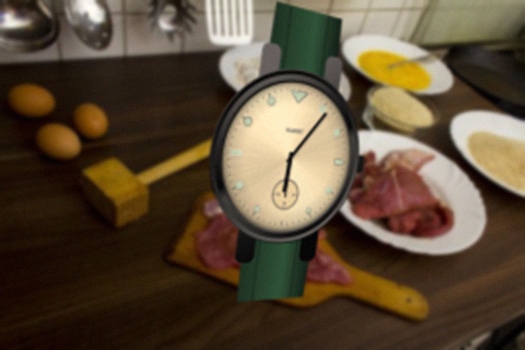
6h06
